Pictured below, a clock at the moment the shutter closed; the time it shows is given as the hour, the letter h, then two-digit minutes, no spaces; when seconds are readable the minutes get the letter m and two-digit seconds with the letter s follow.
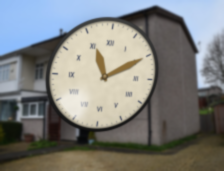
11h10
